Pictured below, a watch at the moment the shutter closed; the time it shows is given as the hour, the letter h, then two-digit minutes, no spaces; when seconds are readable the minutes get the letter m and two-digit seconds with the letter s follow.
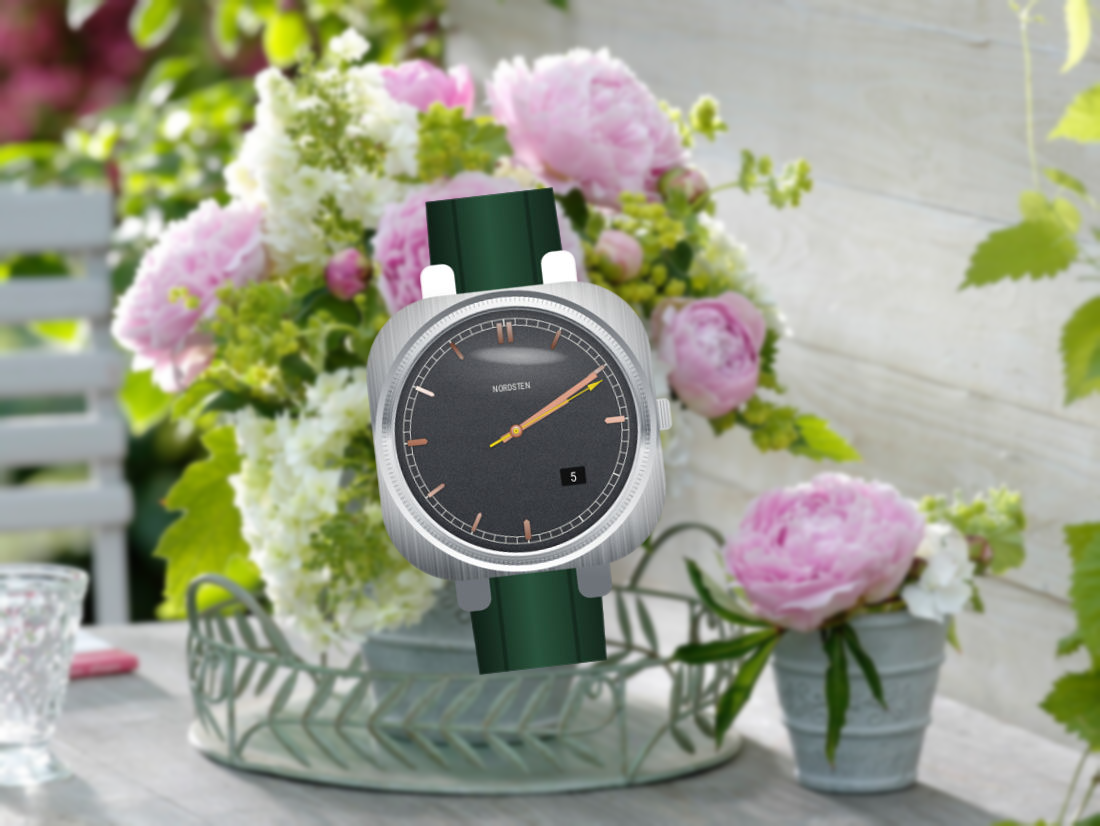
2h10m11s
